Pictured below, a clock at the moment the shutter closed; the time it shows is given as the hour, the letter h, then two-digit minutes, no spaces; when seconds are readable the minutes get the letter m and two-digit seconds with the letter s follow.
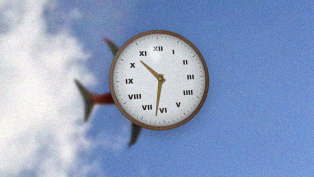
10h32
